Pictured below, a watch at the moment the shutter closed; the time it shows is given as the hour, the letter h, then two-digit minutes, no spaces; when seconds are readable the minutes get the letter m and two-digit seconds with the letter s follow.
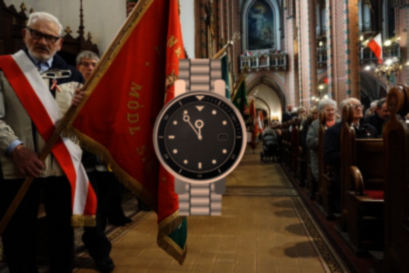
11h54
